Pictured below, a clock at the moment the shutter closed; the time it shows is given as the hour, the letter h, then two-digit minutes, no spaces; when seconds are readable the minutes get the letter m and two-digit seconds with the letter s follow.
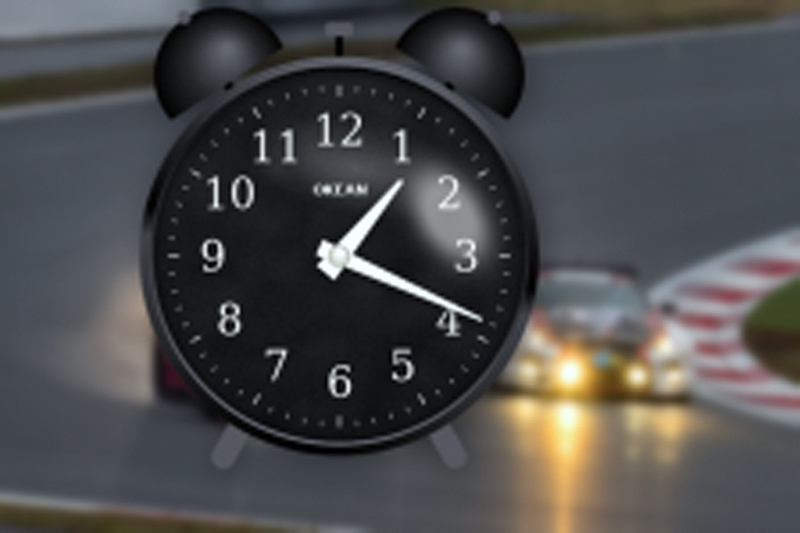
1h19
